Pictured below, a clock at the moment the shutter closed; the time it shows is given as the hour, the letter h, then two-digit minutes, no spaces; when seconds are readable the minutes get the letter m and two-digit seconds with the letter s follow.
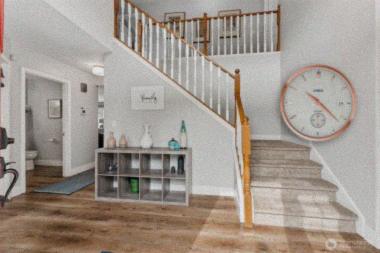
10h22
